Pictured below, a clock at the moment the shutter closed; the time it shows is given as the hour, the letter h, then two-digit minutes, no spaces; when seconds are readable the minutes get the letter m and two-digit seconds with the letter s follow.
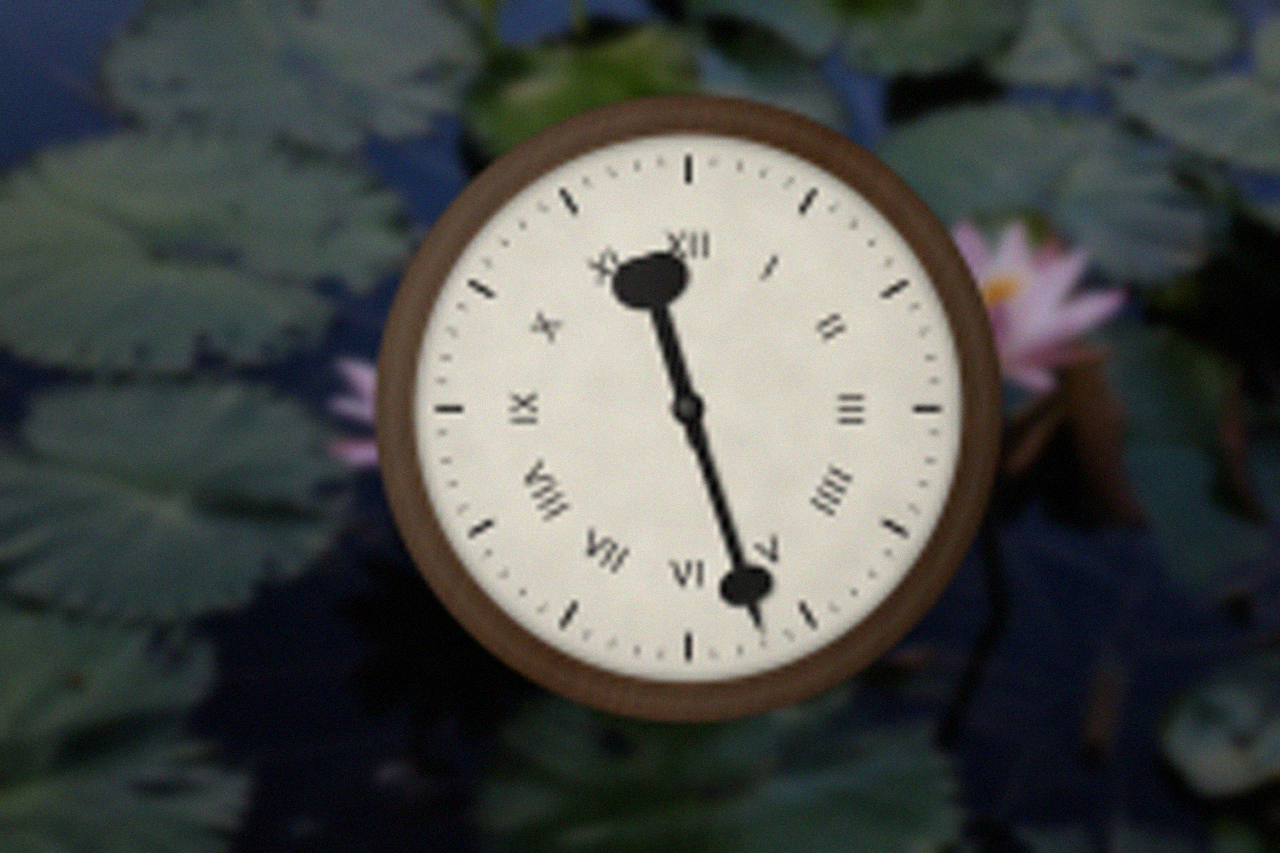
11h27
